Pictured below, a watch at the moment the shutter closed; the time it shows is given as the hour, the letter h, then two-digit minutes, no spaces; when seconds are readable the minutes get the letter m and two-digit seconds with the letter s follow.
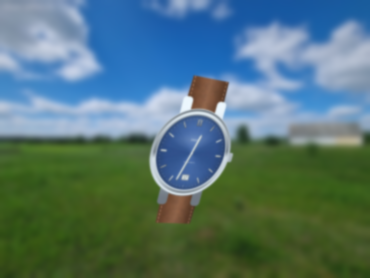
12h33
